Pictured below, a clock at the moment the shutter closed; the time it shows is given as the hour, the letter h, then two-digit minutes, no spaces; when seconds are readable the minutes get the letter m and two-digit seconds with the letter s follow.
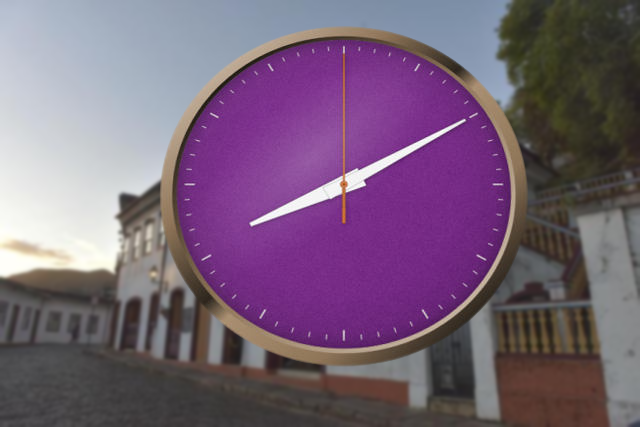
8h10m00s
